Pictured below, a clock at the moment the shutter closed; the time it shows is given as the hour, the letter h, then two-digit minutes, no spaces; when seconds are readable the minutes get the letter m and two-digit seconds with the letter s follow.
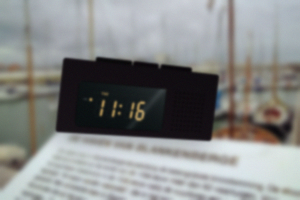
11h16
